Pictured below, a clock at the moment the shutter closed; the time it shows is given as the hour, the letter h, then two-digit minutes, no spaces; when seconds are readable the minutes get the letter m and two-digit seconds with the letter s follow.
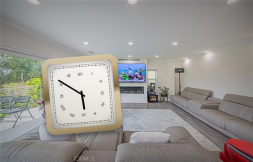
5h51
